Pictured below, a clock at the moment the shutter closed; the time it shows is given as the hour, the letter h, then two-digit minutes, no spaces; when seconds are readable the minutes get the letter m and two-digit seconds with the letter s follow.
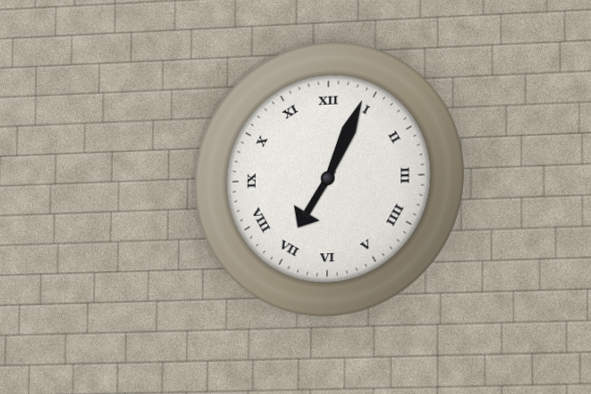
7h04
